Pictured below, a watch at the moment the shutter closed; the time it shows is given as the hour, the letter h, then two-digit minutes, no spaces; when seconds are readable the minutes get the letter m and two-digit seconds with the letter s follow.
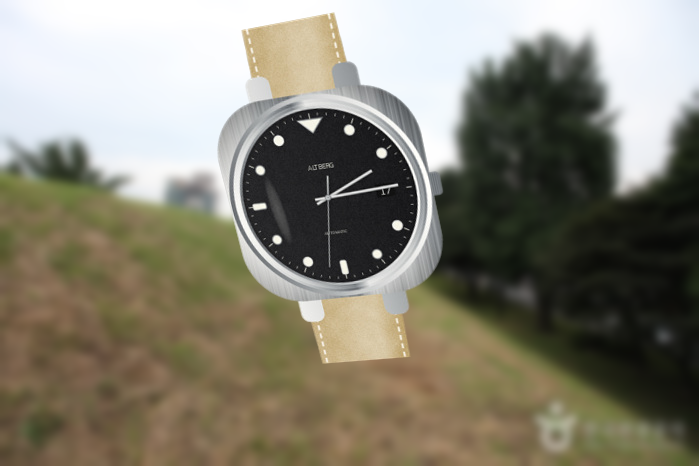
2h14m32s
